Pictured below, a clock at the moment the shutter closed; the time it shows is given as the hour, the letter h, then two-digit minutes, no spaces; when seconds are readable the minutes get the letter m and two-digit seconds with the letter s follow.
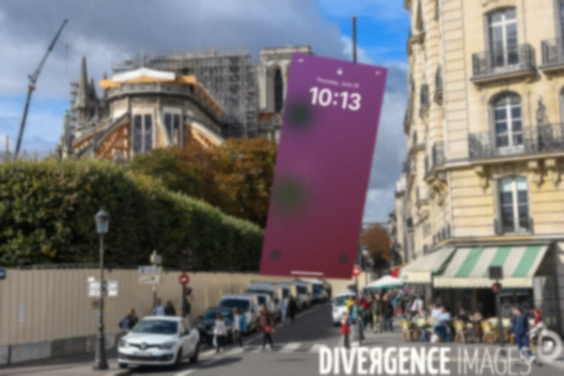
10h13
